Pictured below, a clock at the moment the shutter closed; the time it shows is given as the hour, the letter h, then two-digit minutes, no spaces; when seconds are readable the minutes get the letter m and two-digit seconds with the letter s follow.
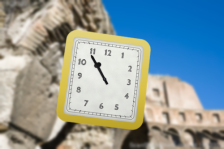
10h54
